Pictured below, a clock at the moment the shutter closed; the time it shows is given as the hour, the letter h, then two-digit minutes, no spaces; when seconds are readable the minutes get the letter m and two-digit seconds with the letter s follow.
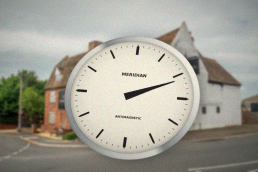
2h11
